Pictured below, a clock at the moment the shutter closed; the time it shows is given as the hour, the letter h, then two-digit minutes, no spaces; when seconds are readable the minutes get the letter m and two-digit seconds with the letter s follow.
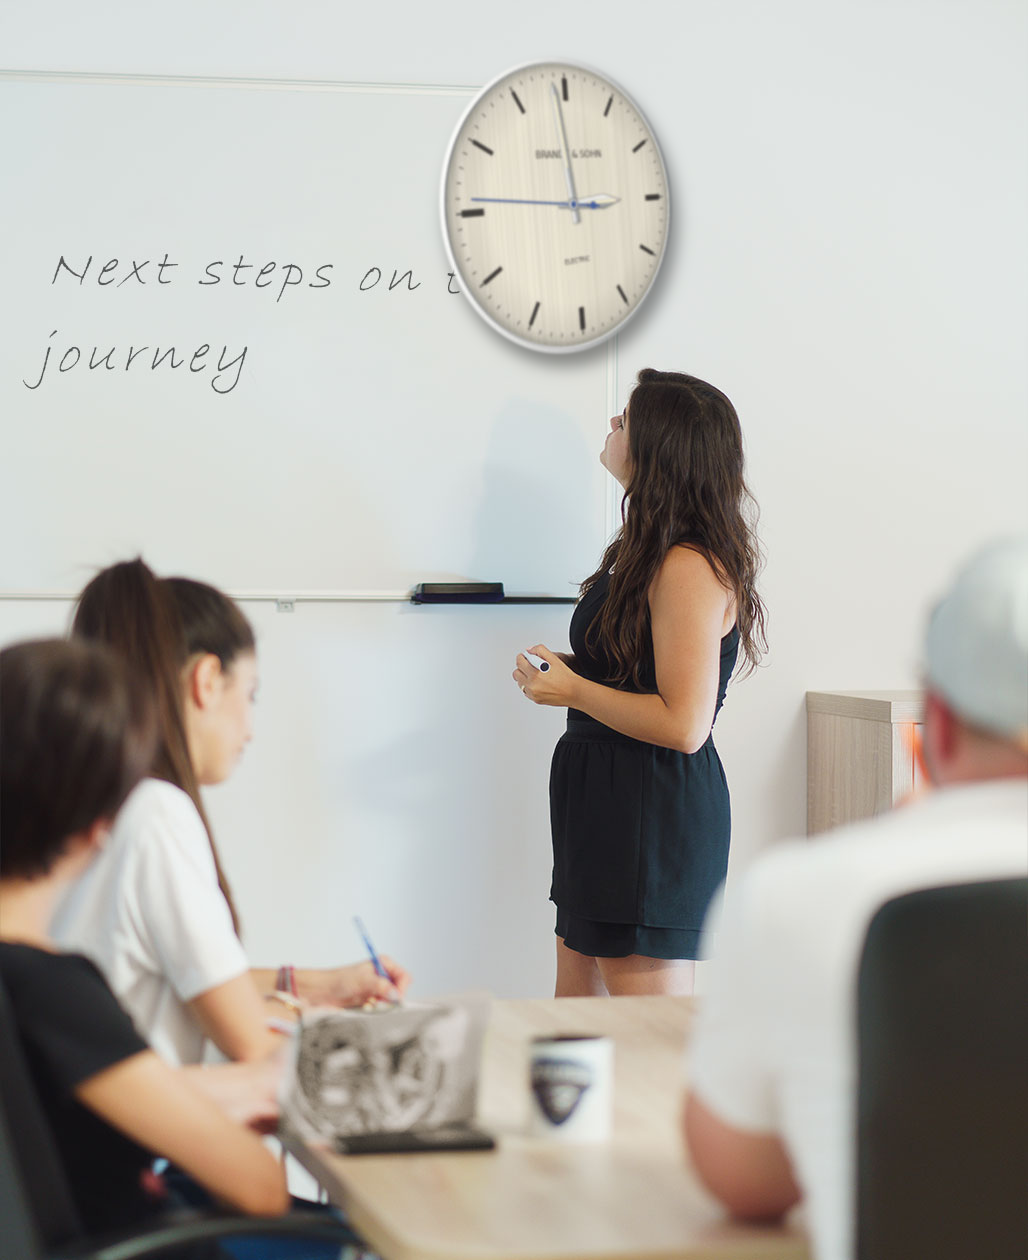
2h58m46s
